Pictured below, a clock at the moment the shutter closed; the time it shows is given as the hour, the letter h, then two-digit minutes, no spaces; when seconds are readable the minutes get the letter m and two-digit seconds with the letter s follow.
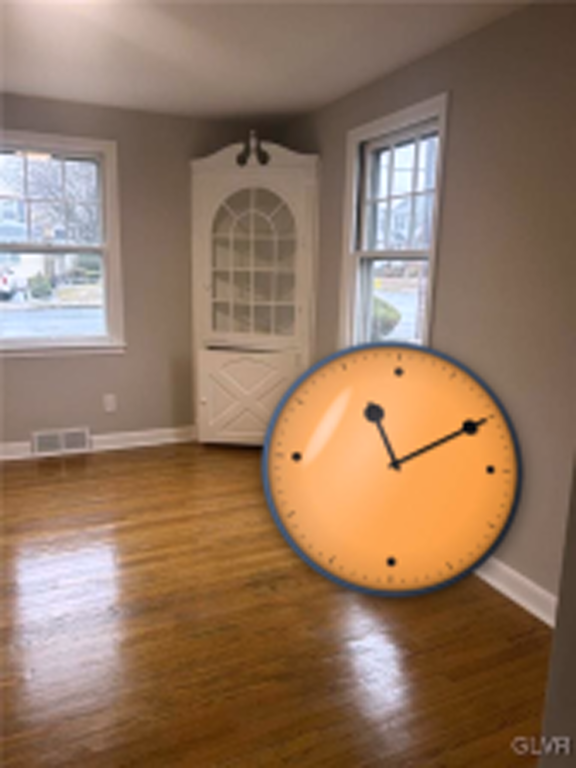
11h10
